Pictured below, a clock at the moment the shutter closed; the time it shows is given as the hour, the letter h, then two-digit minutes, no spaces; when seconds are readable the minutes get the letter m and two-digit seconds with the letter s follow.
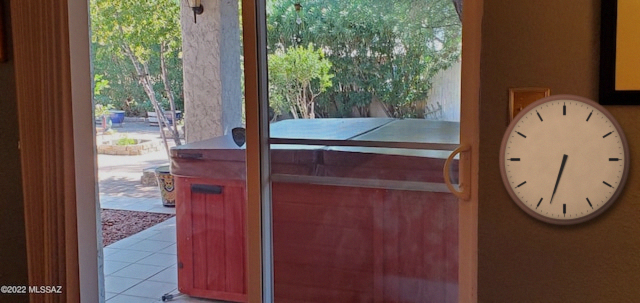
6h33
